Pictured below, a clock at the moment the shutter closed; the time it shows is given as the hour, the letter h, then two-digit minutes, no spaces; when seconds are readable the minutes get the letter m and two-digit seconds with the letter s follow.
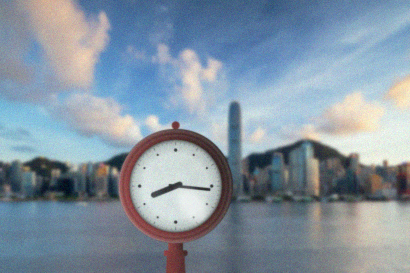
8h16
